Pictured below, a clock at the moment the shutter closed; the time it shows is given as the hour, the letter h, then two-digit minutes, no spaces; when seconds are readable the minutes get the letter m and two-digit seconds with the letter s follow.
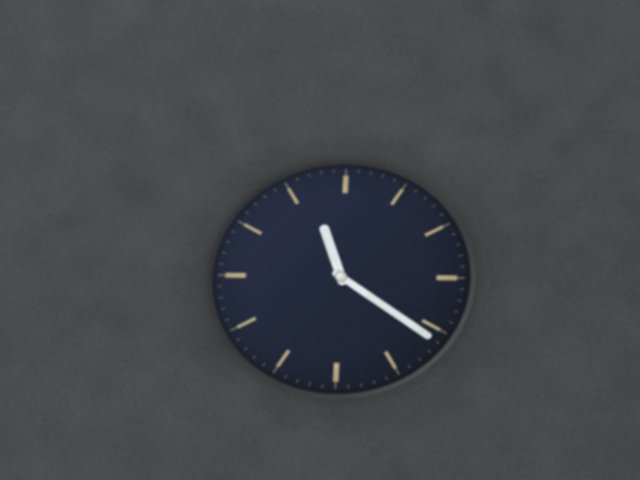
11h21
